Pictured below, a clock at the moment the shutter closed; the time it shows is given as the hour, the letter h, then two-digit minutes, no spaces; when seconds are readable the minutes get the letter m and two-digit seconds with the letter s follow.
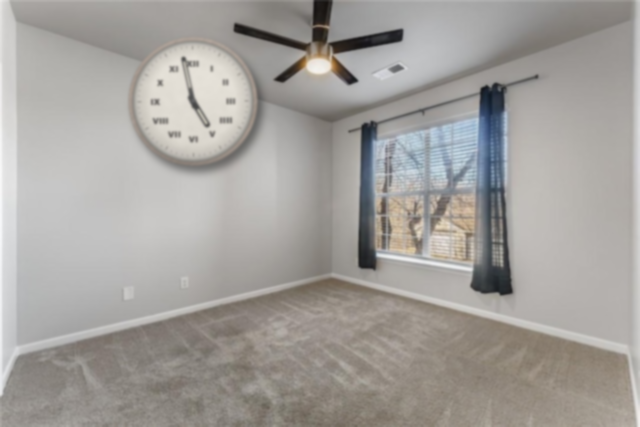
4h58
